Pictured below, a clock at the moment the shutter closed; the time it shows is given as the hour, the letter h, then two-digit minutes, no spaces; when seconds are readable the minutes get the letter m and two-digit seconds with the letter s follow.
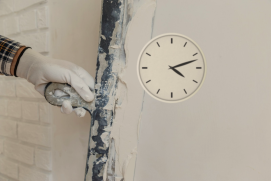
4h12
